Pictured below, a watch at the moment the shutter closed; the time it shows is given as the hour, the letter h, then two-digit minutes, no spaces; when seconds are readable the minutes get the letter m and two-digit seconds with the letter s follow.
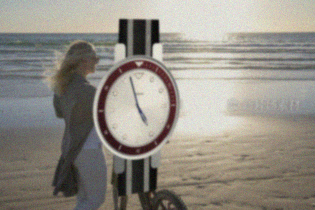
4h57
